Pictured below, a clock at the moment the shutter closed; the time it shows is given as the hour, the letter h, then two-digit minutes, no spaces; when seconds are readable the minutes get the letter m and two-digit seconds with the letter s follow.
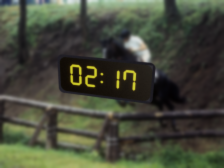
2h17
